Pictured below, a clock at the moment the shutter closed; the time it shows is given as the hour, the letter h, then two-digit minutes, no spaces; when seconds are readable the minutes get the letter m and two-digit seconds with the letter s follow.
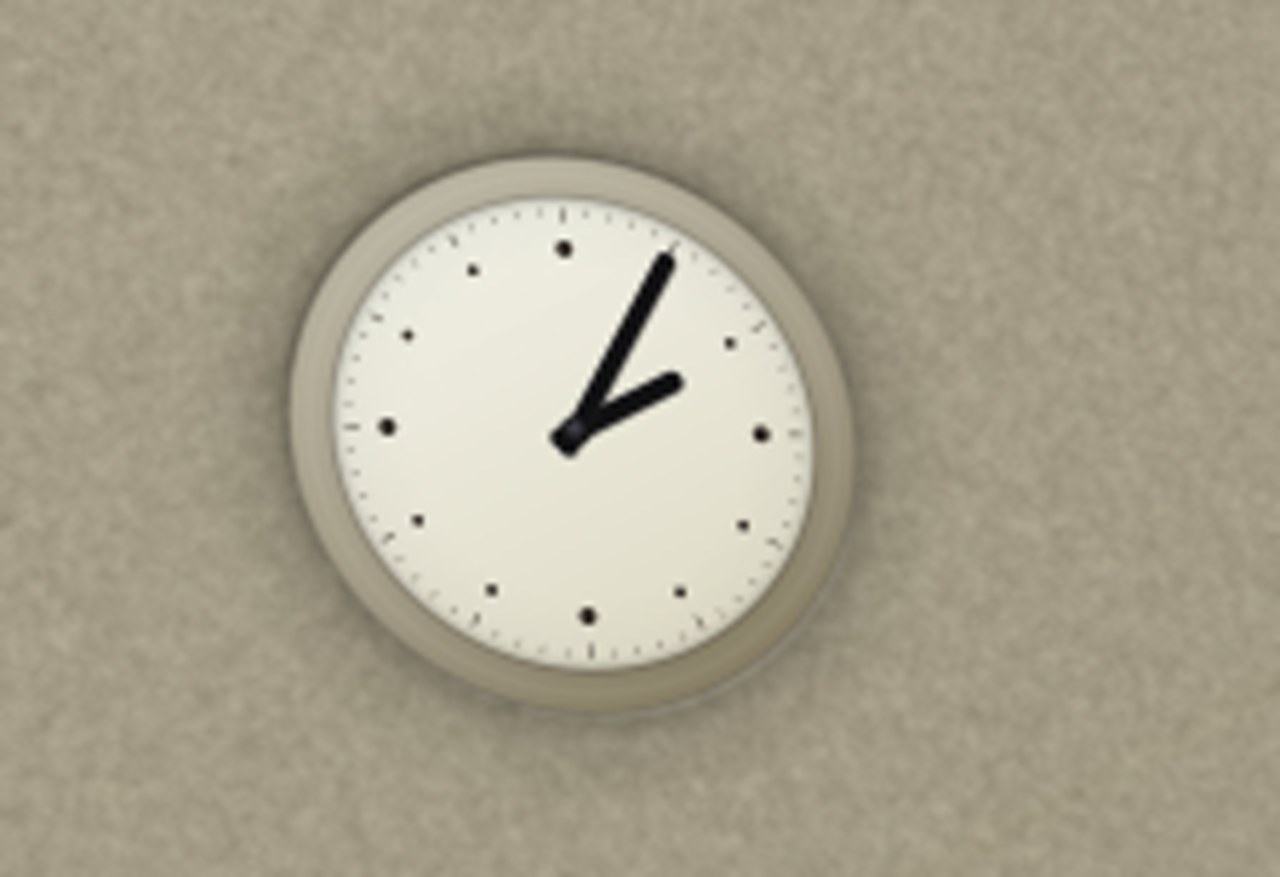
2h05
